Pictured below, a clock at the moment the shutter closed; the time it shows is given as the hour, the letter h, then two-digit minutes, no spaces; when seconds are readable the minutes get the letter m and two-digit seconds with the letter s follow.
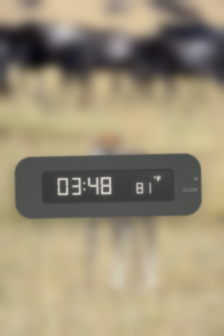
3h48
